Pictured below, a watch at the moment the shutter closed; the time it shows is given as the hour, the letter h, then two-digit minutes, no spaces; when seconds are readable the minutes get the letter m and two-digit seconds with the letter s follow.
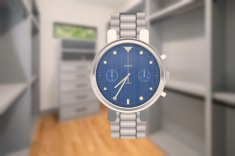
7h35
